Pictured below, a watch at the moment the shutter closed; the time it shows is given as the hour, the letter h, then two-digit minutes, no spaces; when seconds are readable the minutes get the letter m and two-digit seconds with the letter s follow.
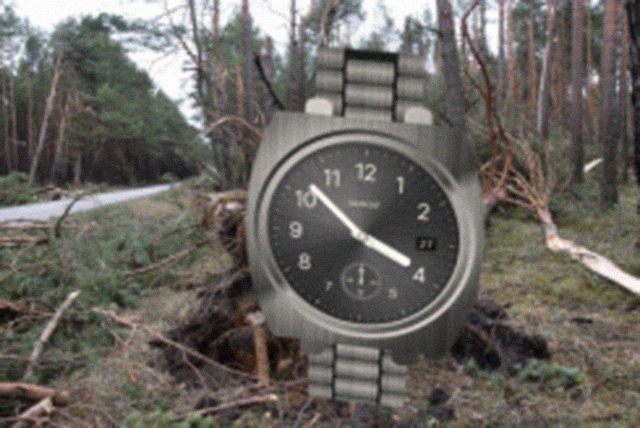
3h52
